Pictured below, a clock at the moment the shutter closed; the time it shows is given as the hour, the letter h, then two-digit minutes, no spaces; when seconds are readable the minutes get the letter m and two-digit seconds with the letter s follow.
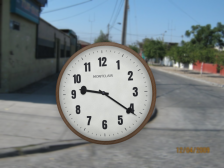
9h21
